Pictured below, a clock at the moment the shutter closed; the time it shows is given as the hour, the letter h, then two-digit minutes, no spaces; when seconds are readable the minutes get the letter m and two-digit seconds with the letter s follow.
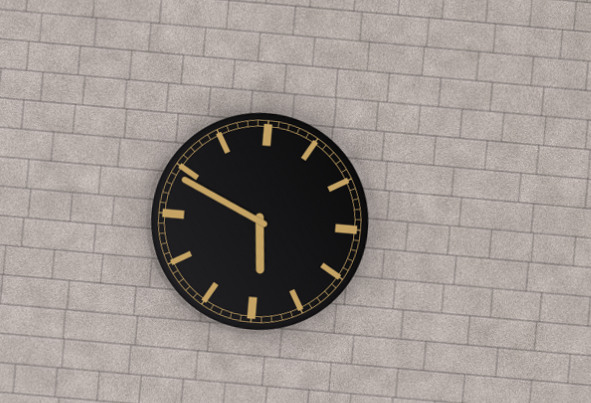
5h49
